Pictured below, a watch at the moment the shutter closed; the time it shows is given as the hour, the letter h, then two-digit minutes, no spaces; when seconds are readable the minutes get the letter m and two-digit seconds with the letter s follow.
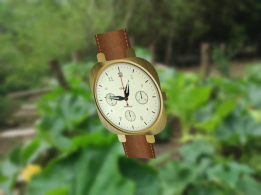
12h46
